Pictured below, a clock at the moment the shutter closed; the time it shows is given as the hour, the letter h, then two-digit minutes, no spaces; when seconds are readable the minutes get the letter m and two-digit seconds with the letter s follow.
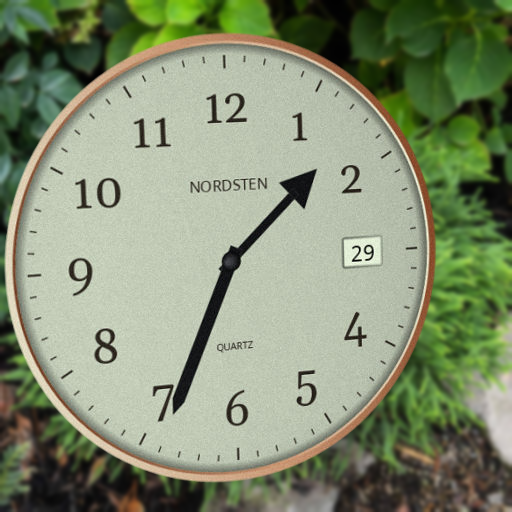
1h34
